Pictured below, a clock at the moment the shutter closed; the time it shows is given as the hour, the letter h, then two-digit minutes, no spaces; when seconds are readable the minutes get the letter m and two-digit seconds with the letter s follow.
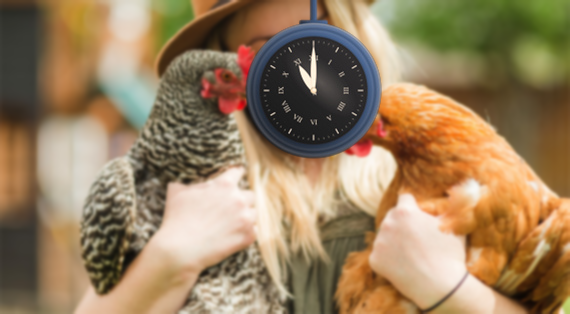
11h00
